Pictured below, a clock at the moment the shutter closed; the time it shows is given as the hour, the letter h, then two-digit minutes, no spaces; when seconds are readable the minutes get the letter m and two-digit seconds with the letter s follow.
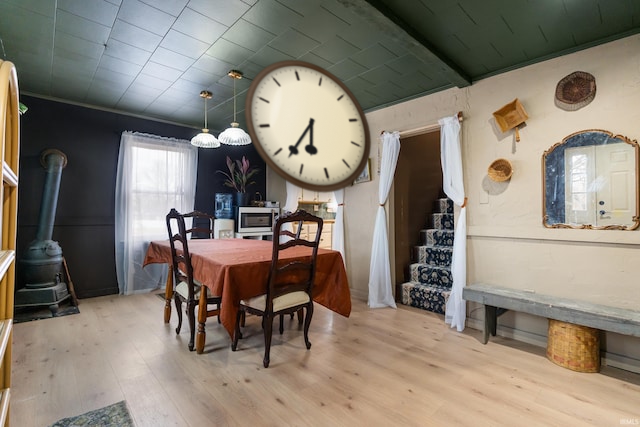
6h38
